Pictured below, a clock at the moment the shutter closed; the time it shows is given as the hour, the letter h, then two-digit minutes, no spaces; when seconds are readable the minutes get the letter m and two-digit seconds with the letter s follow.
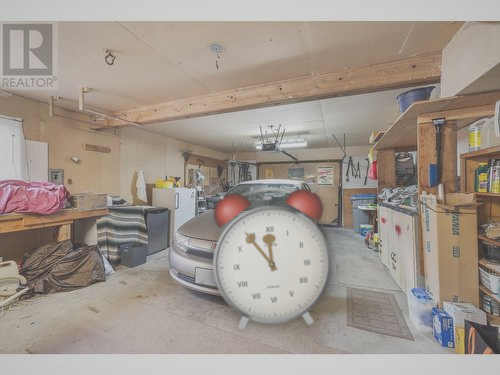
11h54
